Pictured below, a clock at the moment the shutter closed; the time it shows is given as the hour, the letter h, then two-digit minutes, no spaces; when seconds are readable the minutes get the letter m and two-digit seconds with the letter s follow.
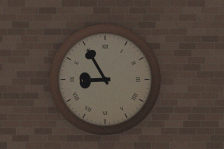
8h55
